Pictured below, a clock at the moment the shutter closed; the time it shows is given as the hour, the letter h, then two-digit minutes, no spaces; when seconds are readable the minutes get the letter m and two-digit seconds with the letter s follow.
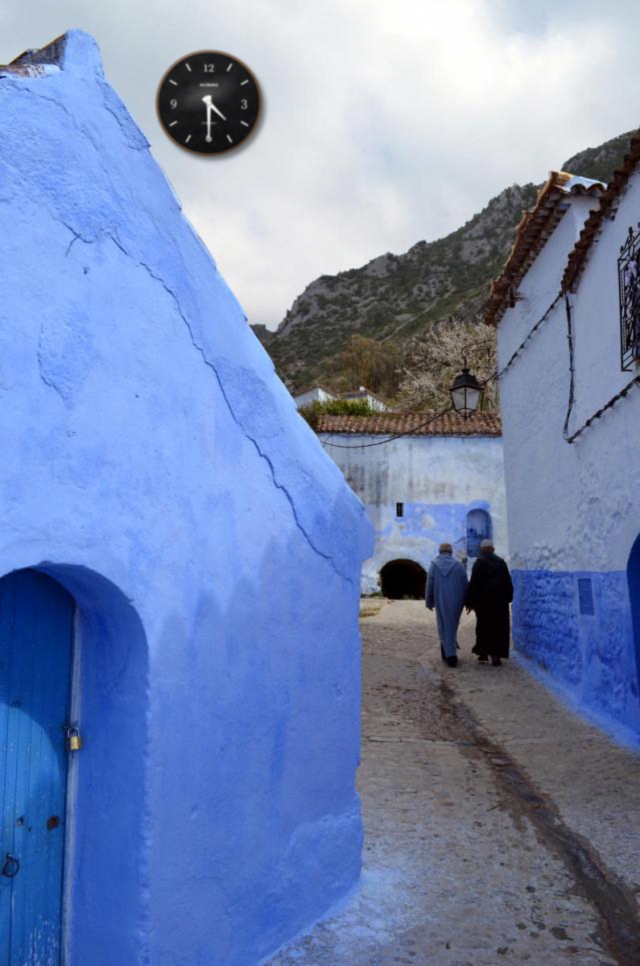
4h30
